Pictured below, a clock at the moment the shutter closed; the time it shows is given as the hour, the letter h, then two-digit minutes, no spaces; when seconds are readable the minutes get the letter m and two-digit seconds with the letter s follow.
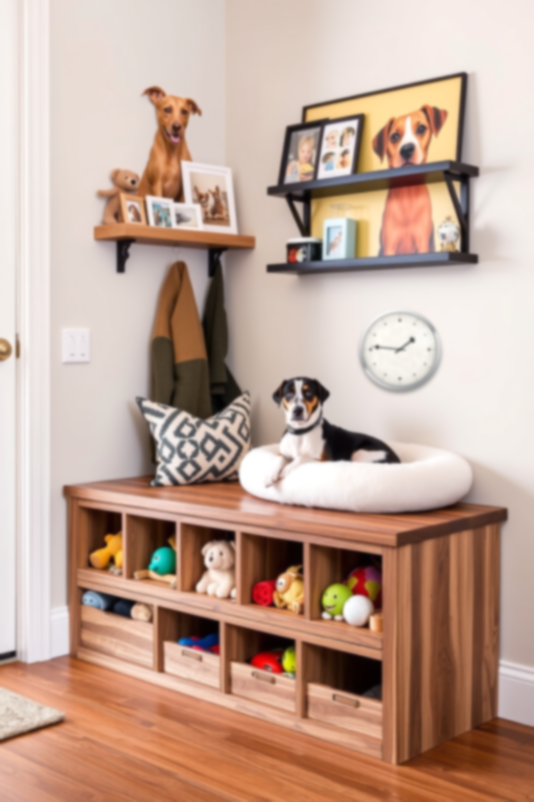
1h46
